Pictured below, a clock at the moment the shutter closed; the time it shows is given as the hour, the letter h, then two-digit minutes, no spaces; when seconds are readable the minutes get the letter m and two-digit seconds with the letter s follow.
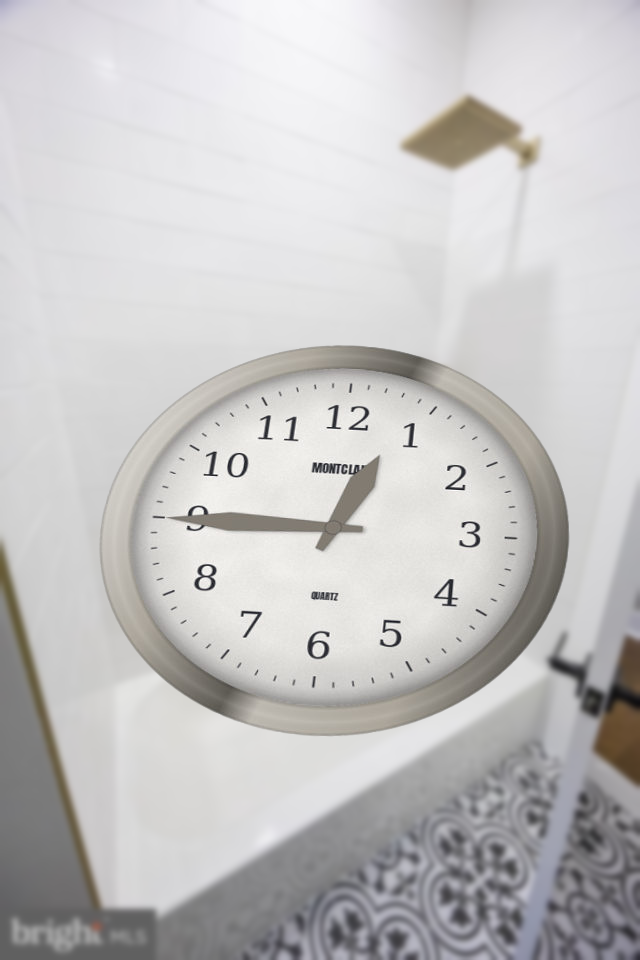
12h45
